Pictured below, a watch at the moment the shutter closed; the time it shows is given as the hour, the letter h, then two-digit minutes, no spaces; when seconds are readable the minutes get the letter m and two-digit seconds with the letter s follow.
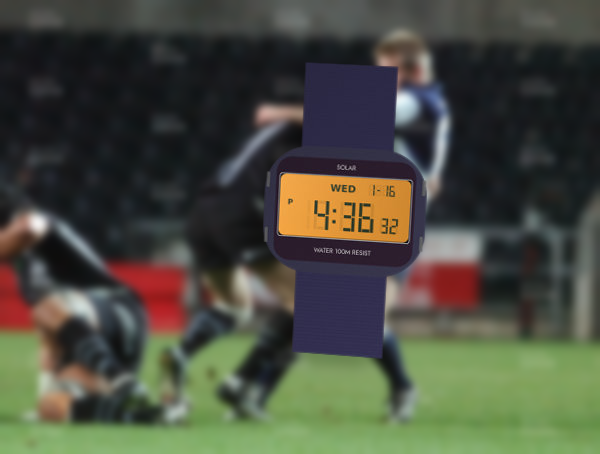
4h36m32s
